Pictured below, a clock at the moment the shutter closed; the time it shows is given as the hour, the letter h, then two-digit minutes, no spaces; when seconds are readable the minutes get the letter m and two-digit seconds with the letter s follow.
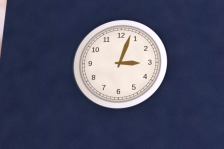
3h03
